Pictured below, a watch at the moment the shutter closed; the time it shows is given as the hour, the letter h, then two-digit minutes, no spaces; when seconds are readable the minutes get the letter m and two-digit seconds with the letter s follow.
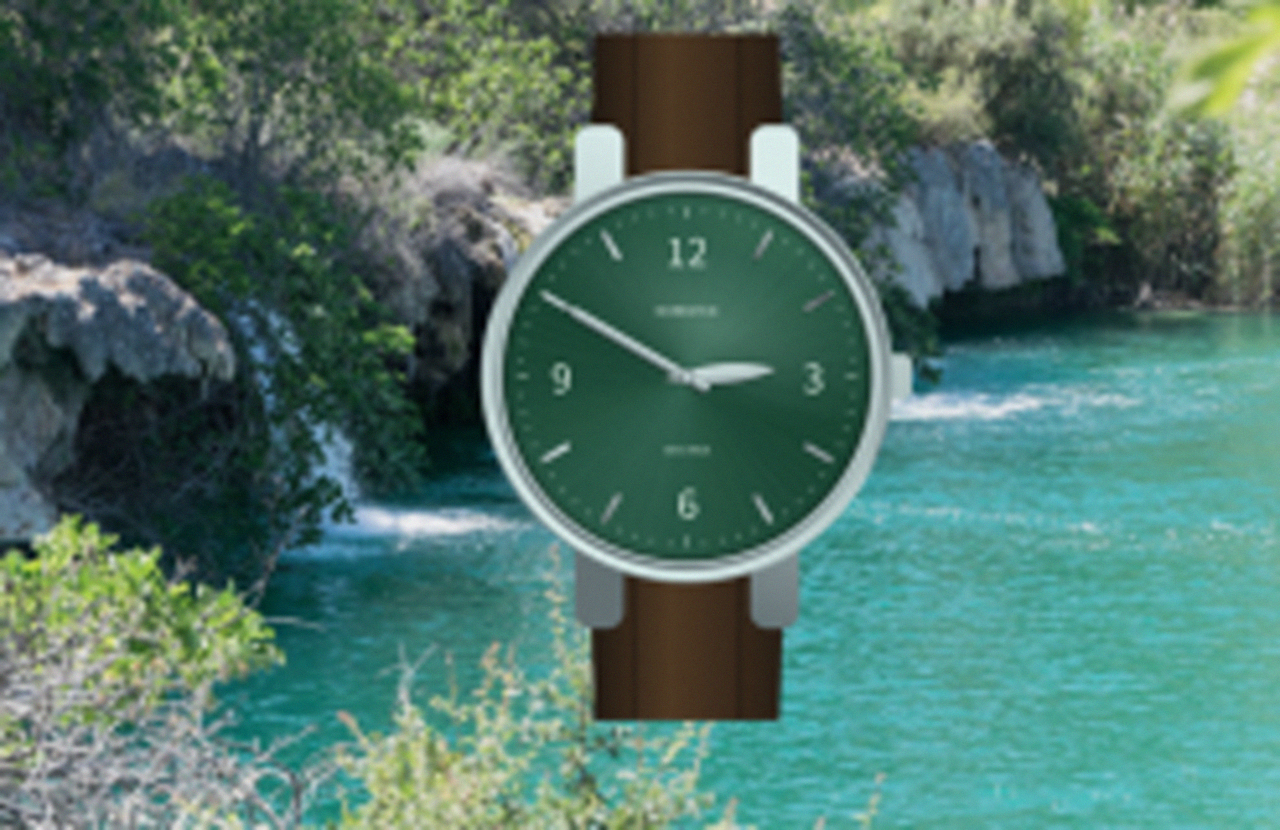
2h50
